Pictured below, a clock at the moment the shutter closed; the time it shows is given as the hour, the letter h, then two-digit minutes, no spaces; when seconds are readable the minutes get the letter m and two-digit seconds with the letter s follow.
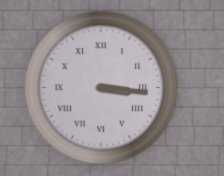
3h16
